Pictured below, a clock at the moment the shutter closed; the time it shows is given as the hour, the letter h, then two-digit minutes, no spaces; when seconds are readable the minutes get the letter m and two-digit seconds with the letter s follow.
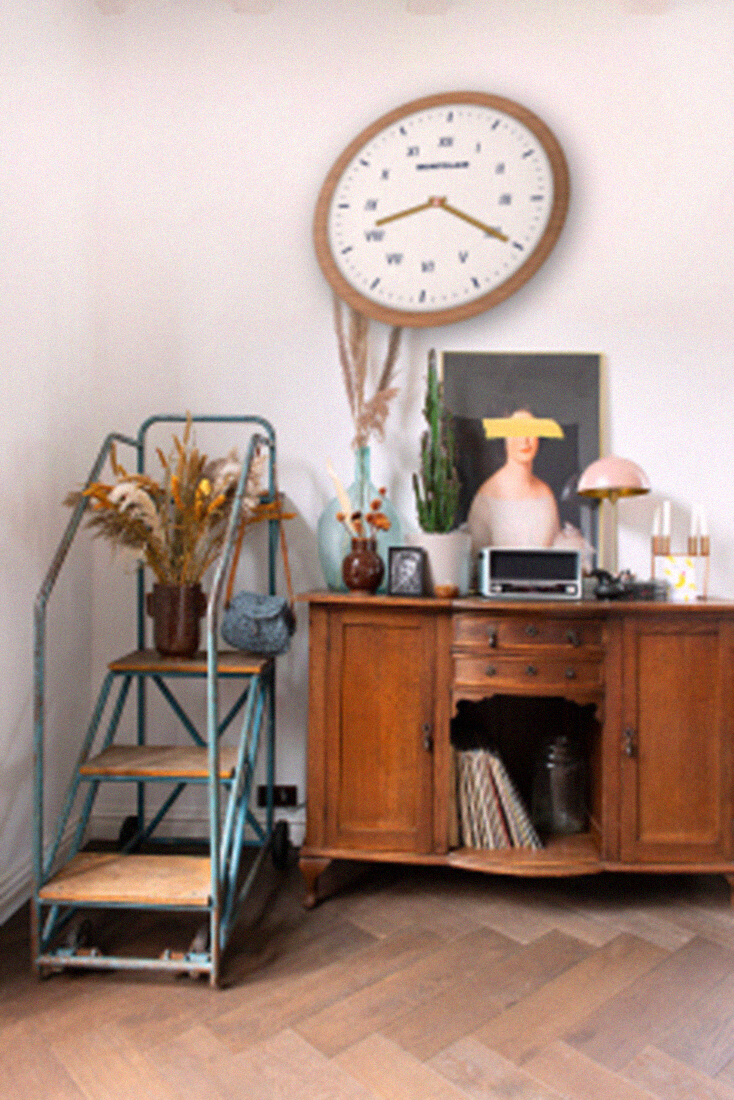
8h20
